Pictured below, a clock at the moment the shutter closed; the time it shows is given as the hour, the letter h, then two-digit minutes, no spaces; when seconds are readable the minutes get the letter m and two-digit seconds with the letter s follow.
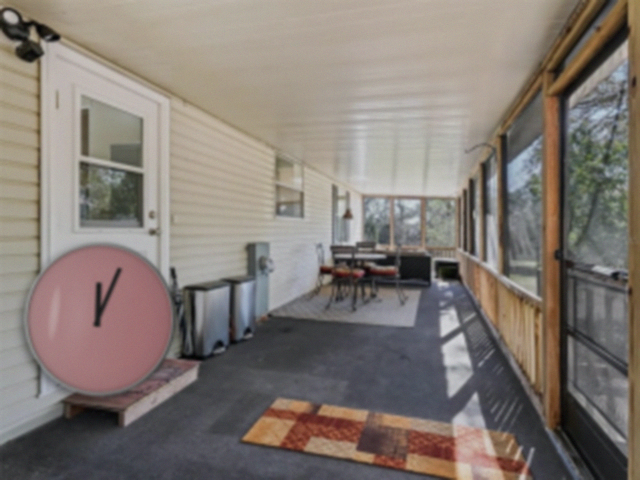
12h04
